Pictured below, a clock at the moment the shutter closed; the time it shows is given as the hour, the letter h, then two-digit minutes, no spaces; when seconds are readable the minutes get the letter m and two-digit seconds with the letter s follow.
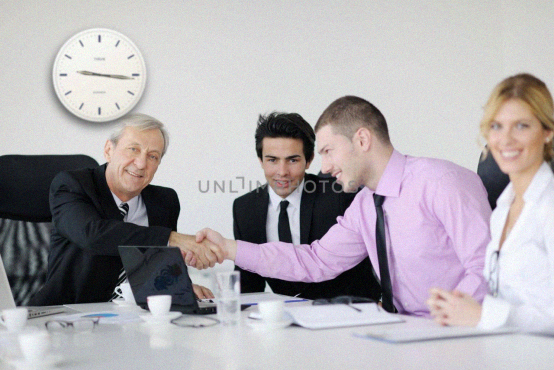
9h16
